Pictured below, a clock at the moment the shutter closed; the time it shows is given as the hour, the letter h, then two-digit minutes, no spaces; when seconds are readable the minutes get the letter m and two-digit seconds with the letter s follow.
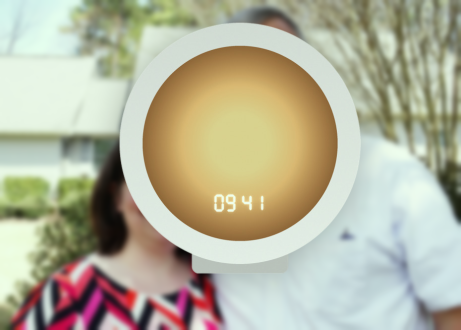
9h41
